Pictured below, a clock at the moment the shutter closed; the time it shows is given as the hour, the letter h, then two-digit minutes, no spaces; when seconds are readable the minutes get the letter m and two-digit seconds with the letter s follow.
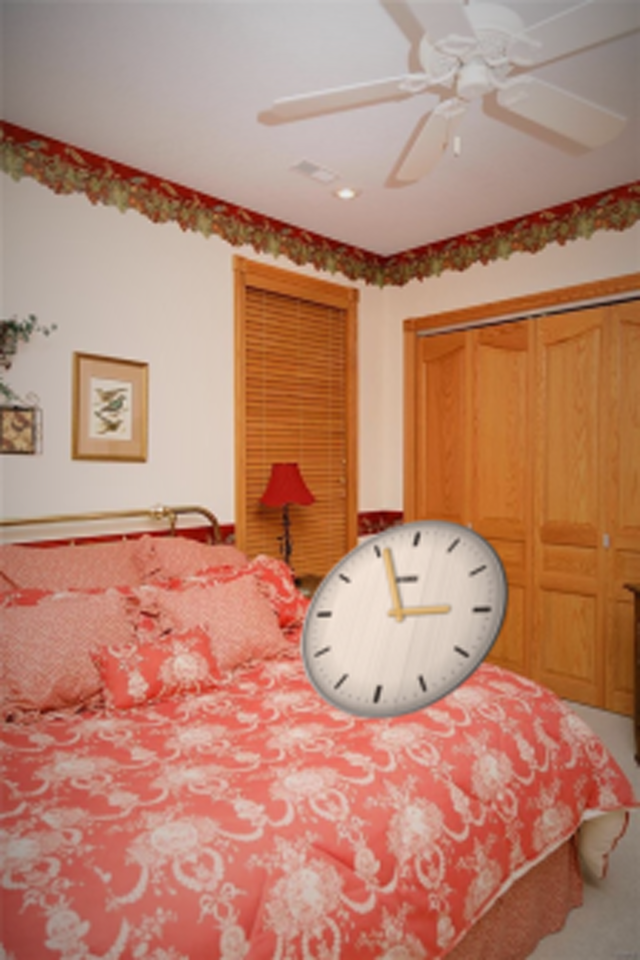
2h56
